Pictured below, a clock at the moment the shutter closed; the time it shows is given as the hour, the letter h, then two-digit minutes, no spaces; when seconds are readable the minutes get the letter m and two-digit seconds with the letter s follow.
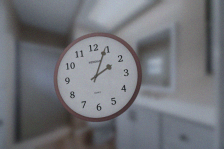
2h04
